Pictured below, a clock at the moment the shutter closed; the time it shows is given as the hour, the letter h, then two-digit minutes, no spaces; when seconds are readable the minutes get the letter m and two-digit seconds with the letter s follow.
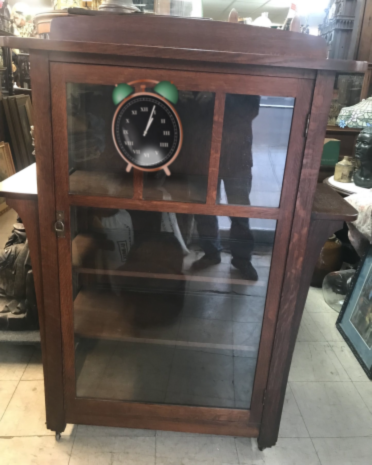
1h04
